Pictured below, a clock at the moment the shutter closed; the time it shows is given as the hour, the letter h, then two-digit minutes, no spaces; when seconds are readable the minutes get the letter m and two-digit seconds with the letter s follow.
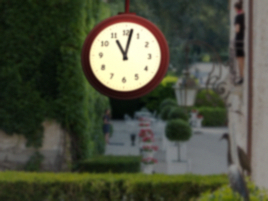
11h02
